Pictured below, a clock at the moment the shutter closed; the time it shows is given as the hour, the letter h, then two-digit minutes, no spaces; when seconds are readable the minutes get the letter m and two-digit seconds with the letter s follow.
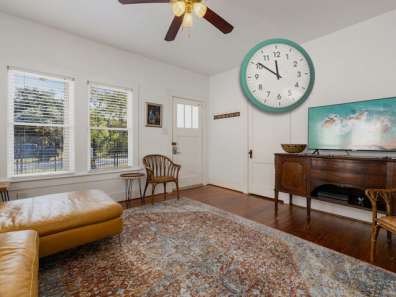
11h51
